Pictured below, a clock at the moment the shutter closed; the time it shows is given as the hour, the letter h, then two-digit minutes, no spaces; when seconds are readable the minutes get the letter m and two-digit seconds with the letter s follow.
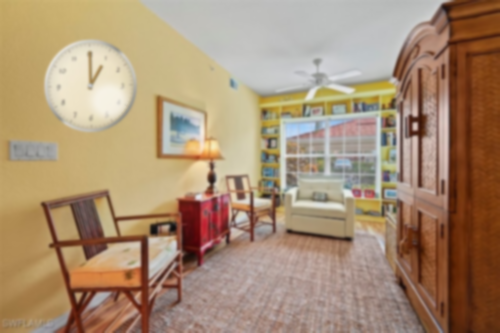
1h00
